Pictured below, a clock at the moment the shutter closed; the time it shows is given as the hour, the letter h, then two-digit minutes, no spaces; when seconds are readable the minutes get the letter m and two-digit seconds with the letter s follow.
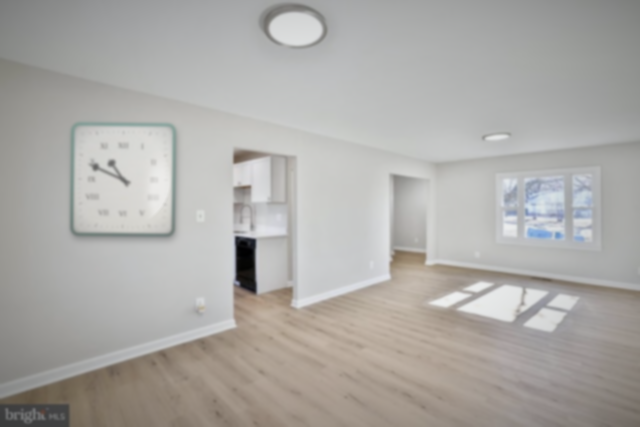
10h49
